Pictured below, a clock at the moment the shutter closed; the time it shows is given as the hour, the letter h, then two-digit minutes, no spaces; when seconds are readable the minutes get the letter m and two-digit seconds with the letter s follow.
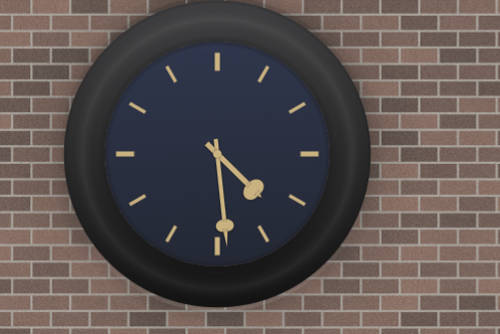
4h29
